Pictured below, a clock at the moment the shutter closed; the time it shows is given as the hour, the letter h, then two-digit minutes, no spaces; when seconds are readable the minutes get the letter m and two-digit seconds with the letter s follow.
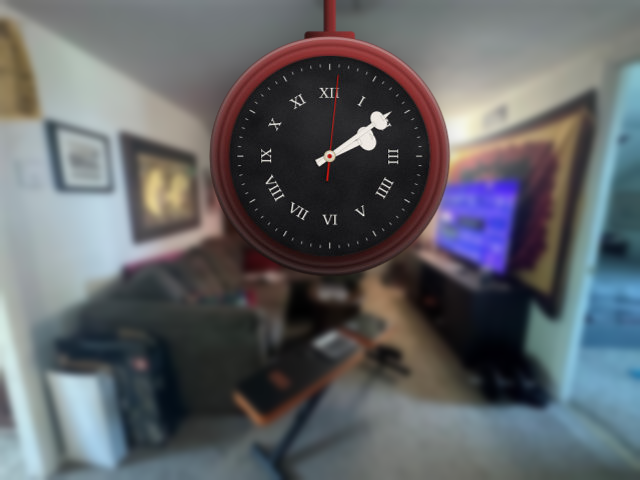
2h09m01s
